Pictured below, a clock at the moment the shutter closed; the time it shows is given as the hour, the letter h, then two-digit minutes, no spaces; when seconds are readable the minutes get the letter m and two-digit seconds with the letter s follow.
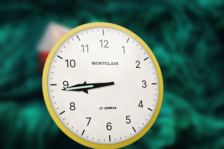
8h44
